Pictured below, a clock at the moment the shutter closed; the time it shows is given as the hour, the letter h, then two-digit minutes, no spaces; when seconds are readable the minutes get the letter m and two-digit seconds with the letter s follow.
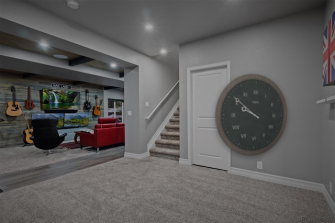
9h51
